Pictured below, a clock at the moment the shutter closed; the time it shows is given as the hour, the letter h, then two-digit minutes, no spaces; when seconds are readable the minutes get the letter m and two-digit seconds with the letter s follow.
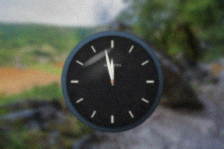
11h58
